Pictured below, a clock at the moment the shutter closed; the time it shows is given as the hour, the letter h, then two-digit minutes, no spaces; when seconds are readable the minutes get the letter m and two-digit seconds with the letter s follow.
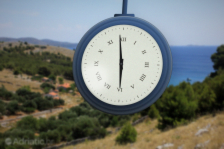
5h59
